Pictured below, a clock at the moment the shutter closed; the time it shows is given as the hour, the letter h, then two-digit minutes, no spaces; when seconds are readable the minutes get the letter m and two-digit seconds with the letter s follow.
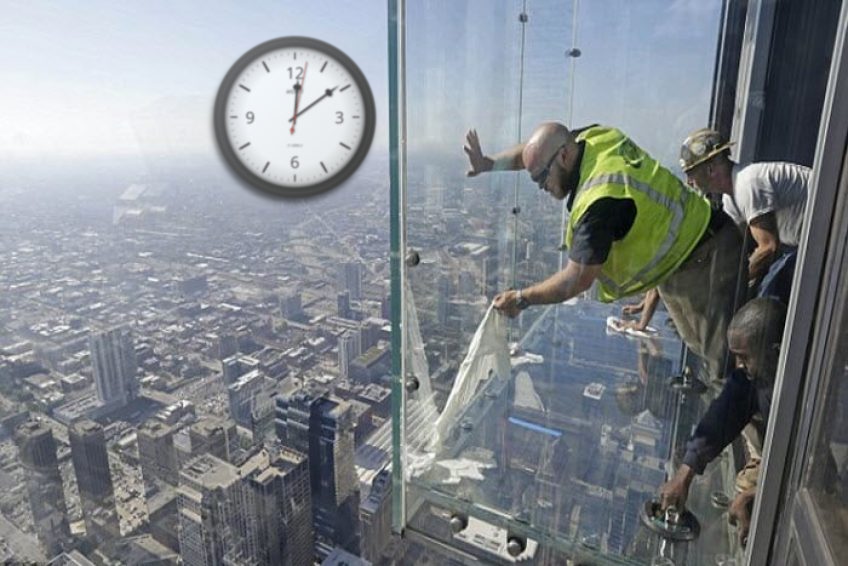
12h09m02s
